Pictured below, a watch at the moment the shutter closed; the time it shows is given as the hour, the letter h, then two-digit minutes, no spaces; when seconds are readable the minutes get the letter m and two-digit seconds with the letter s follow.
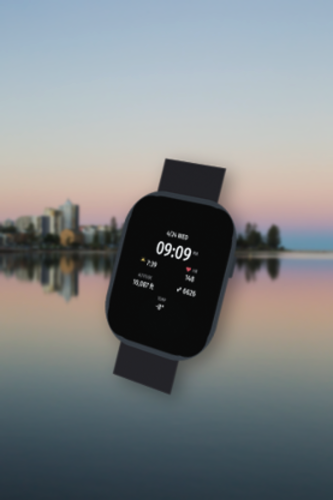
9h09
